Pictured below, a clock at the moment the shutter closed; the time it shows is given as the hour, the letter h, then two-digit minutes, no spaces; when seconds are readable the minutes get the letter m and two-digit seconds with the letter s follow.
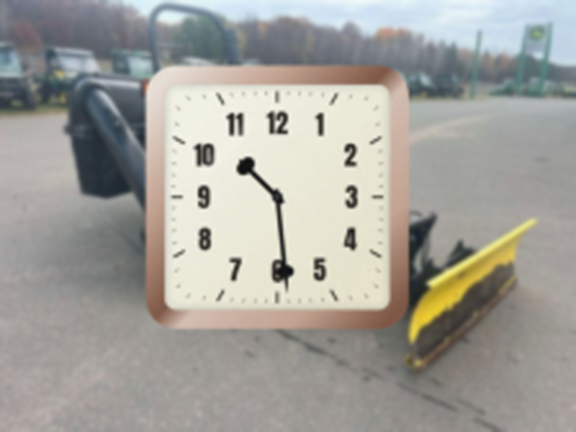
10h29
